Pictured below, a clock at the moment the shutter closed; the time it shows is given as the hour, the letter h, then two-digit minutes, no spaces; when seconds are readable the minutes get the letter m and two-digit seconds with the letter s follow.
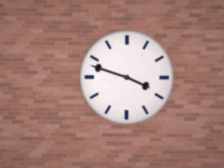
3h48
